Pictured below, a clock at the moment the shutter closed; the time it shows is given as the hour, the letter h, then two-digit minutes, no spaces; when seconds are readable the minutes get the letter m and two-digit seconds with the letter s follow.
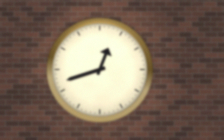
12h42
